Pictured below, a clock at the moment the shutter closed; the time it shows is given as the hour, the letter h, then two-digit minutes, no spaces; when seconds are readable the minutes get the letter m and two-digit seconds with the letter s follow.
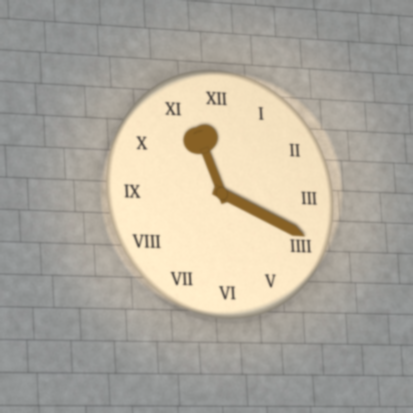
11h19
